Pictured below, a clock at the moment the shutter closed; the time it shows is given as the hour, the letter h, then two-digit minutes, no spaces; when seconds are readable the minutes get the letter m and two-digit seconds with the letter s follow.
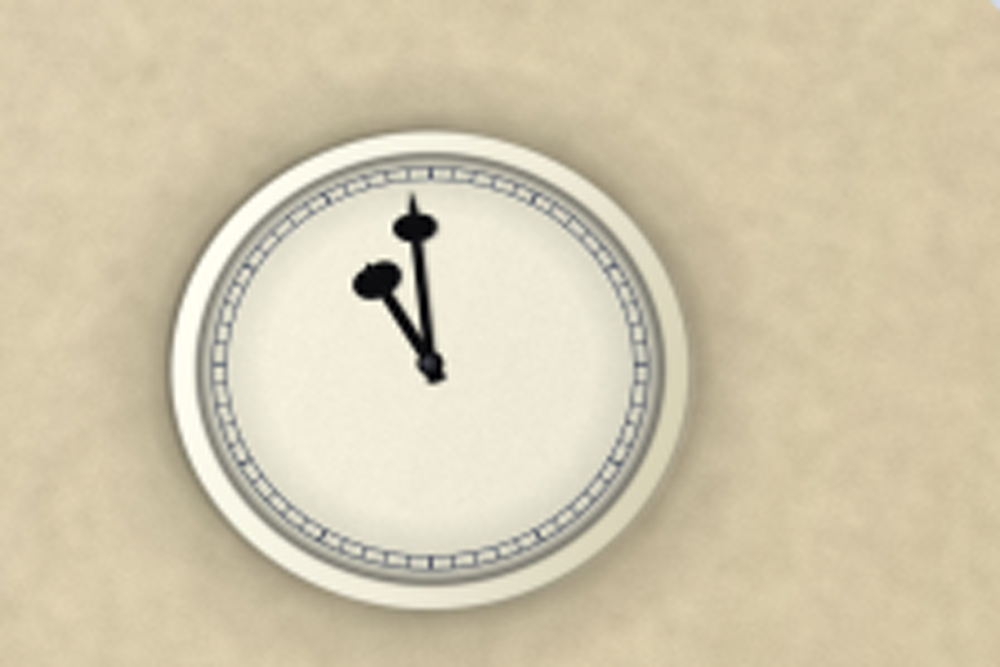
10h59
